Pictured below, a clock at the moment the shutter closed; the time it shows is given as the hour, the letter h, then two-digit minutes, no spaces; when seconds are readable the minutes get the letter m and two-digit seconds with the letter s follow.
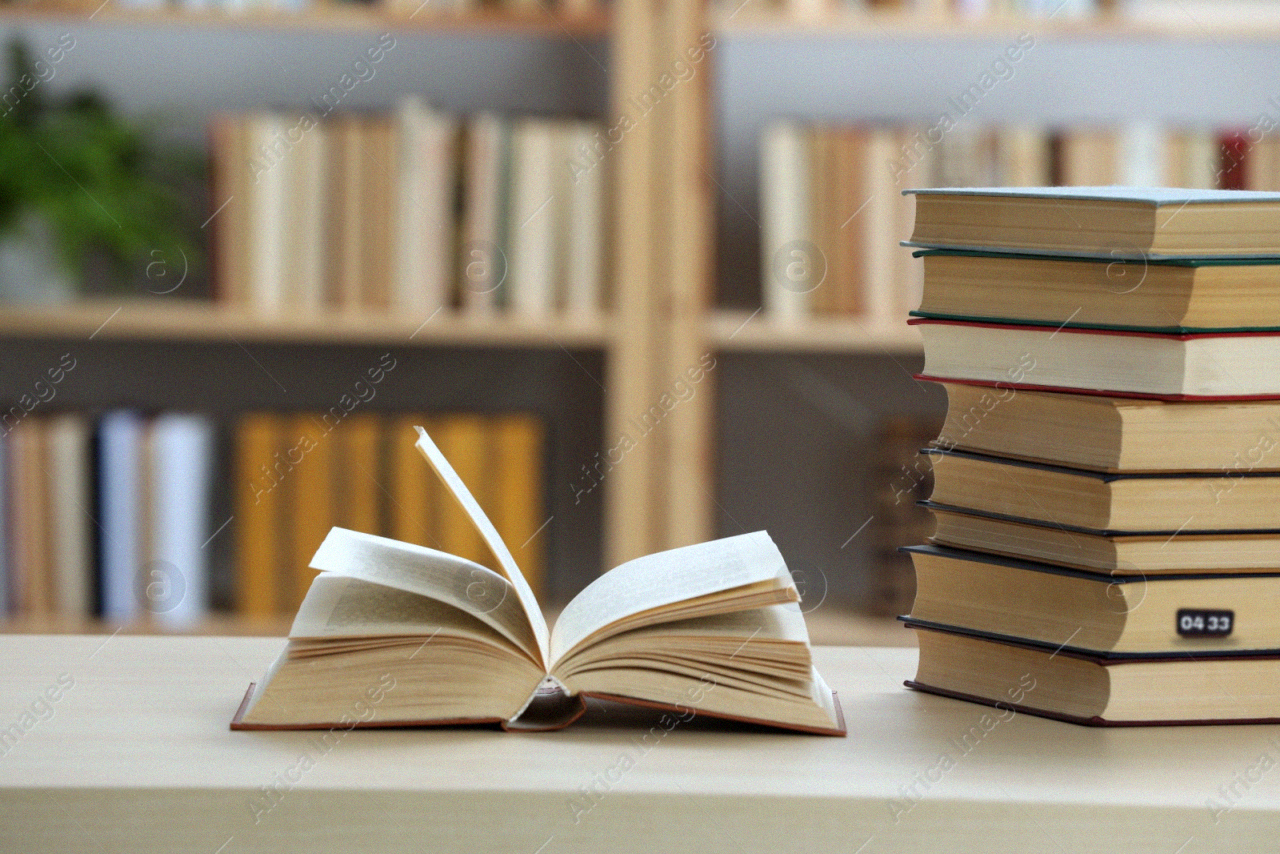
4h33
